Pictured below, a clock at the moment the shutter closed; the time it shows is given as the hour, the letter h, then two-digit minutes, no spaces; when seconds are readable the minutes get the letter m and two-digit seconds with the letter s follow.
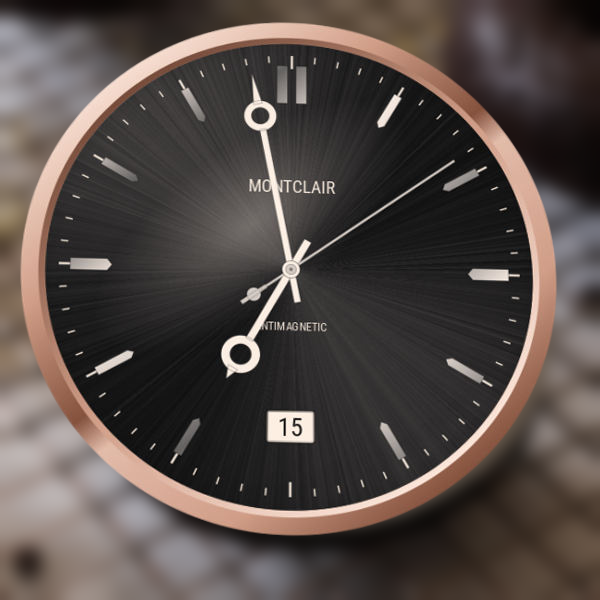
6h58m09s
